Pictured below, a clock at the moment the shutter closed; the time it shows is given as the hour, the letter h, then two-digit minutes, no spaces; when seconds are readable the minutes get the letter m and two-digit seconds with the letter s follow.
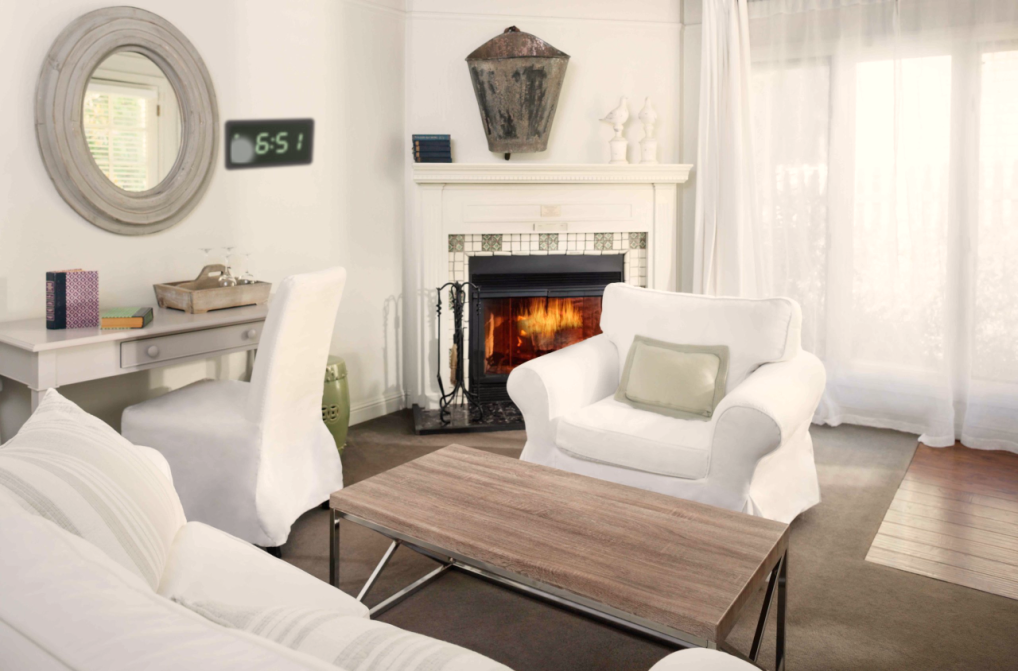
6h51
